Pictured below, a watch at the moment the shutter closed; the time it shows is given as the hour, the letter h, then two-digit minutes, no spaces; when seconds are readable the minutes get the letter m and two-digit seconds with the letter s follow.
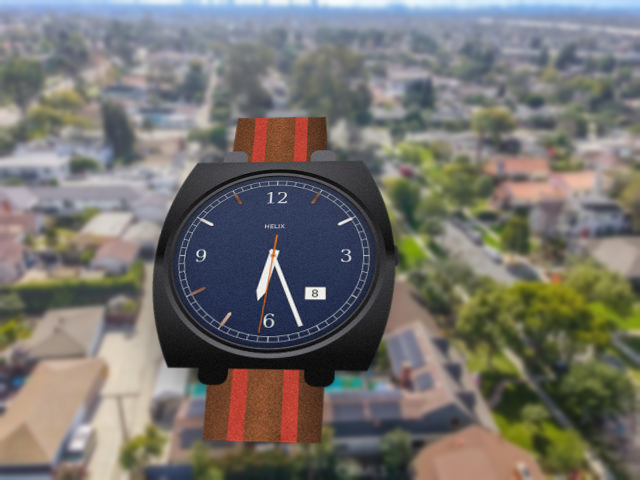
6h26m31s
